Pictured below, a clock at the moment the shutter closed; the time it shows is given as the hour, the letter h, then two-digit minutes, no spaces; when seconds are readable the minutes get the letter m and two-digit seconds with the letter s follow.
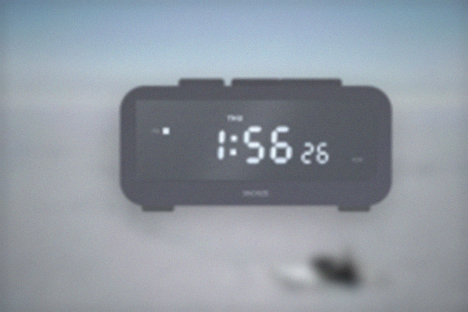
1h56m26s
